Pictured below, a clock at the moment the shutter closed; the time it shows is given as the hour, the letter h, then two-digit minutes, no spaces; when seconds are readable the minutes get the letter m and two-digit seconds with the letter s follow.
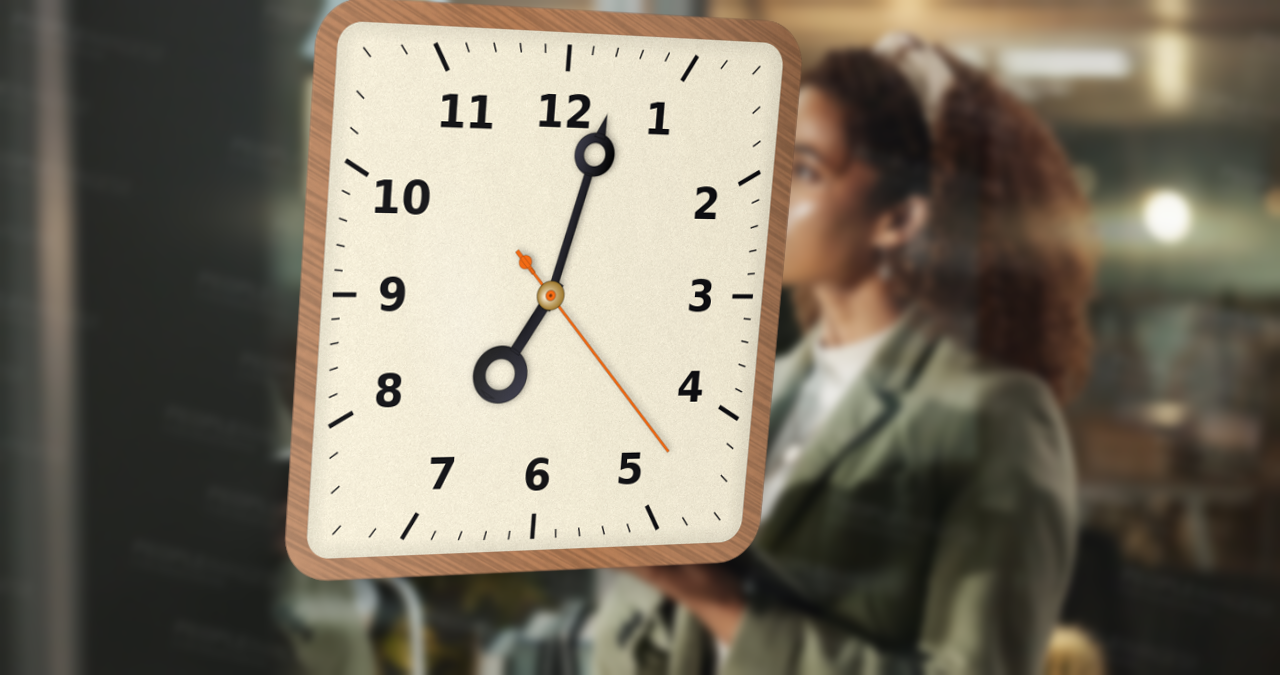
7h02m23s
